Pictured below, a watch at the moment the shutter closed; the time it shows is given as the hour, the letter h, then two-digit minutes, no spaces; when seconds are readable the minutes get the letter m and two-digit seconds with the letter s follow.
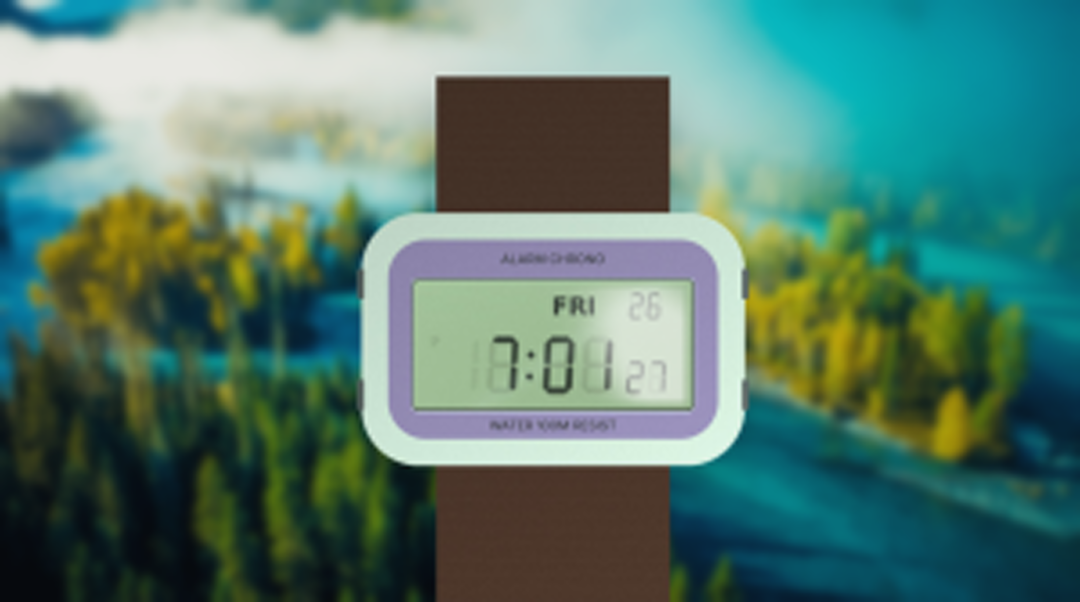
7h01m27s
